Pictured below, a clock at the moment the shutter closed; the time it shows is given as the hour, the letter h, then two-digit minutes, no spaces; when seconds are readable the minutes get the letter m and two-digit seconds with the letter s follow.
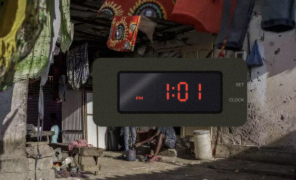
1h01
